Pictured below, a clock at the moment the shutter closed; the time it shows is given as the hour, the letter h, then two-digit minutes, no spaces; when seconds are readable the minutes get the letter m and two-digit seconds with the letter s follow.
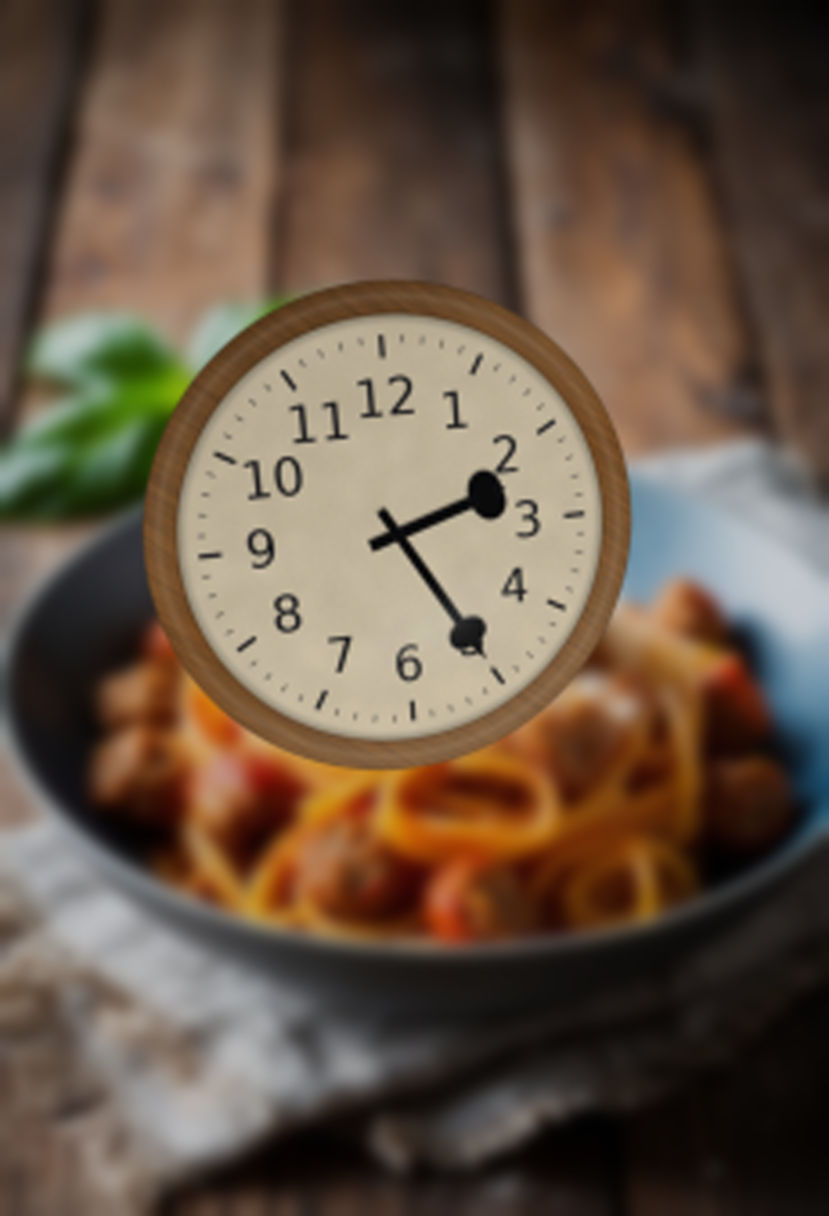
2h25
